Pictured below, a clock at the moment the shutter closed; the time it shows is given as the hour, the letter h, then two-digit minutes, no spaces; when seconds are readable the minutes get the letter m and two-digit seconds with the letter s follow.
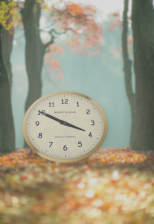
3h50
